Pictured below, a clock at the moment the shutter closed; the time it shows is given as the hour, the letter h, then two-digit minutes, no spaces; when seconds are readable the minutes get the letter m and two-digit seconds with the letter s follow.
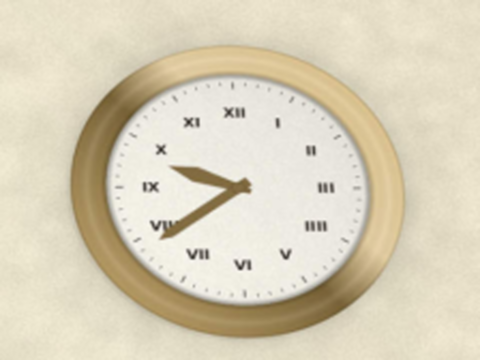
9h39
